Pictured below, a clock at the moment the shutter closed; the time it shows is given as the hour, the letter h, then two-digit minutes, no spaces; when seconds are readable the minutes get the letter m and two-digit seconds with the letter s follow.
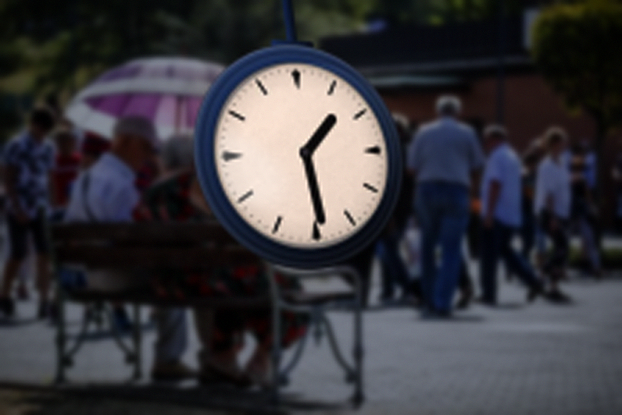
1h29
